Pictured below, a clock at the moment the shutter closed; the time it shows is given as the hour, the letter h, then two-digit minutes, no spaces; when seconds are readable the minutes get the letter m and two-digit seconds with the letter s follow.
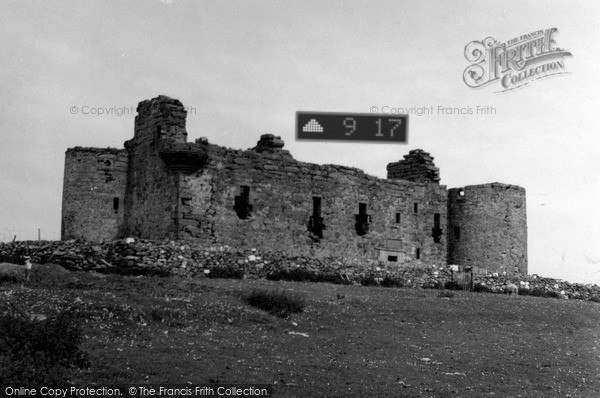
9h17
